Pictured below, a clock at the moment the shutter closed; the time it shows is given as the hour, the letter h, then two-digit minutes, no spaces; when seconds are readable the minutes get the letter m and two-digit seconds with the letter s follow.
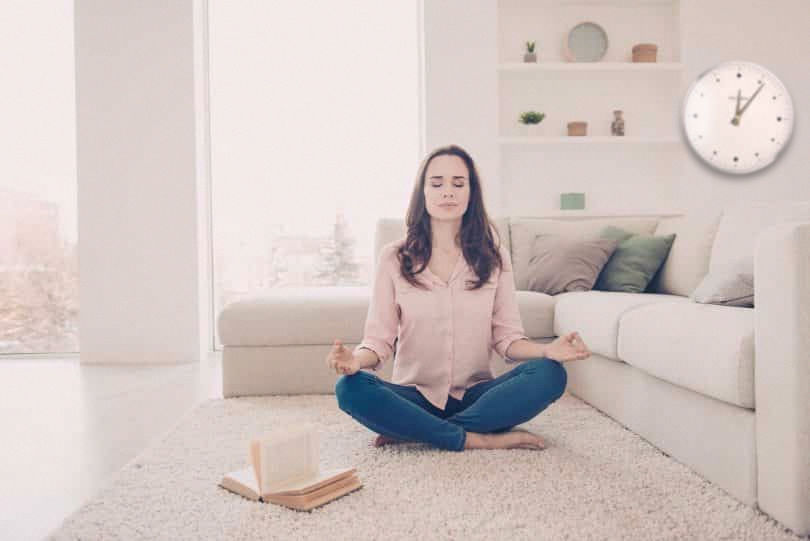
12h06
